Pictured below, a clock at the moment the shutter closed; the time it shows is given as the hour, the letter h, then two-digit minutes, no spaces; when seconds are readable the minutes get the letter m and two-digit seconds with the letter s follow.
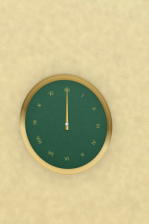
12h00
